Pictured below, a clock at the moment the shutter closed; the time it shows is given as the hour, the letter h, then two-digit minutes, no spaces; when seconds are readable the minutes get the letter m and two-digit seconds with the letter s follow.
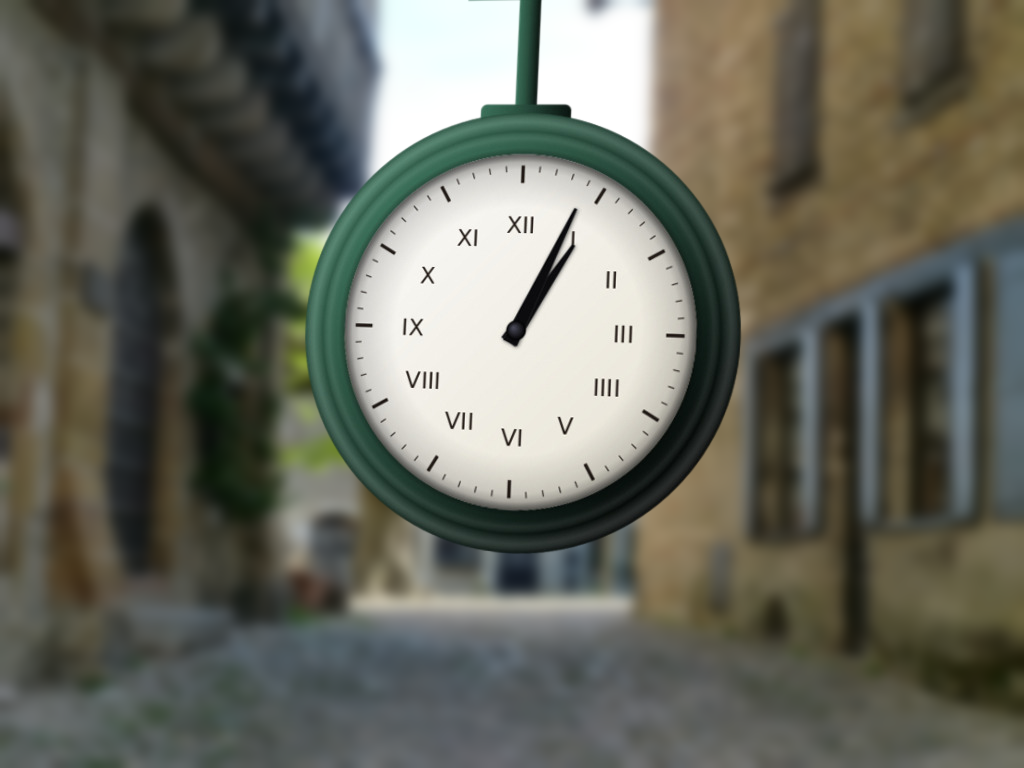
1h04
